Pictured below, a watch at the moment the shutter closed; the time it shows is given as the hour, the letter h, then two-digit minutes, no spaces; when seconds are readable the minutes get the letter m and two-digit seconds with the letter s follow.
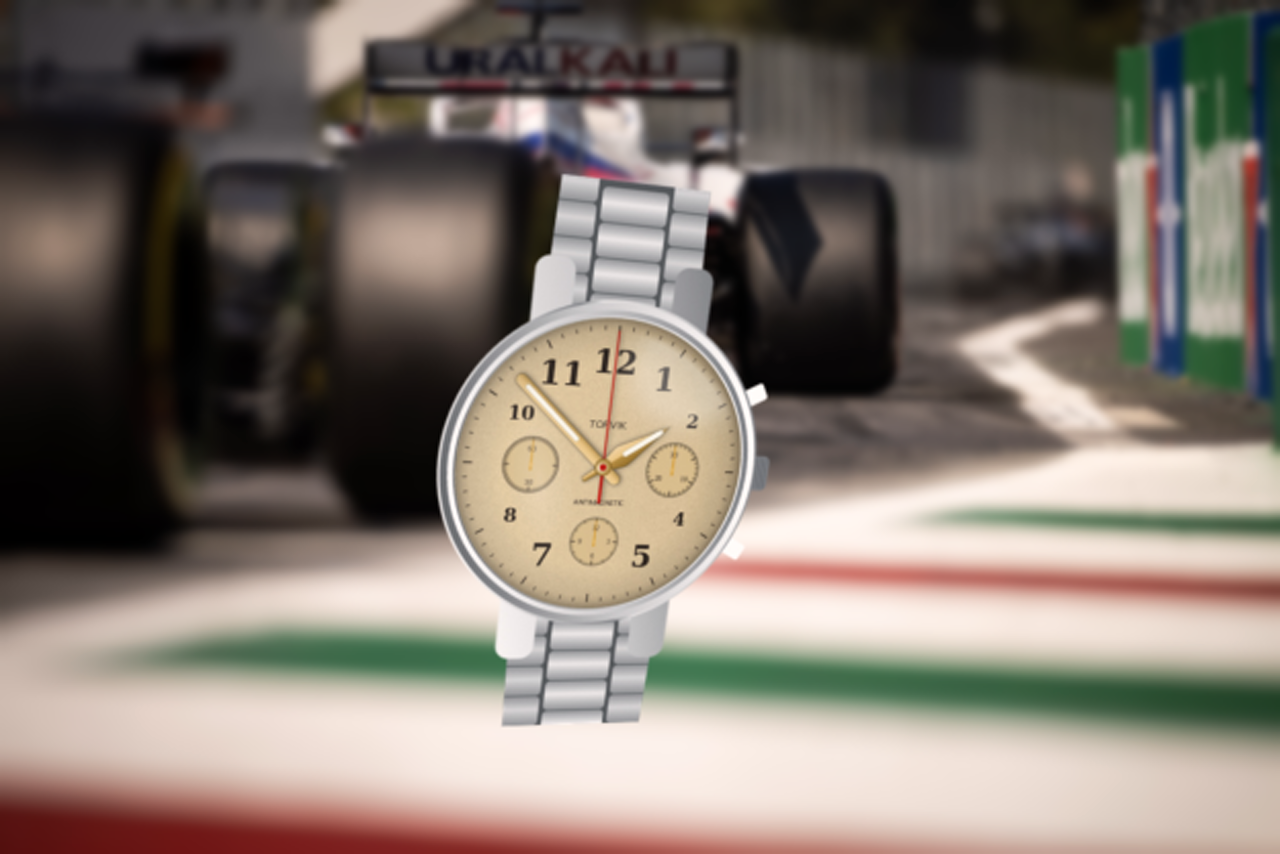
1h52
